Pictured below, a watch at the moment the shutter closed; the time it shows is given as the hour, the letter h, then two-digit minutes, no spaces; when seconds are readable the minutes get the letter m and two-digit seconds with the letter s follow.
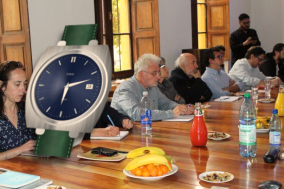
6h12
